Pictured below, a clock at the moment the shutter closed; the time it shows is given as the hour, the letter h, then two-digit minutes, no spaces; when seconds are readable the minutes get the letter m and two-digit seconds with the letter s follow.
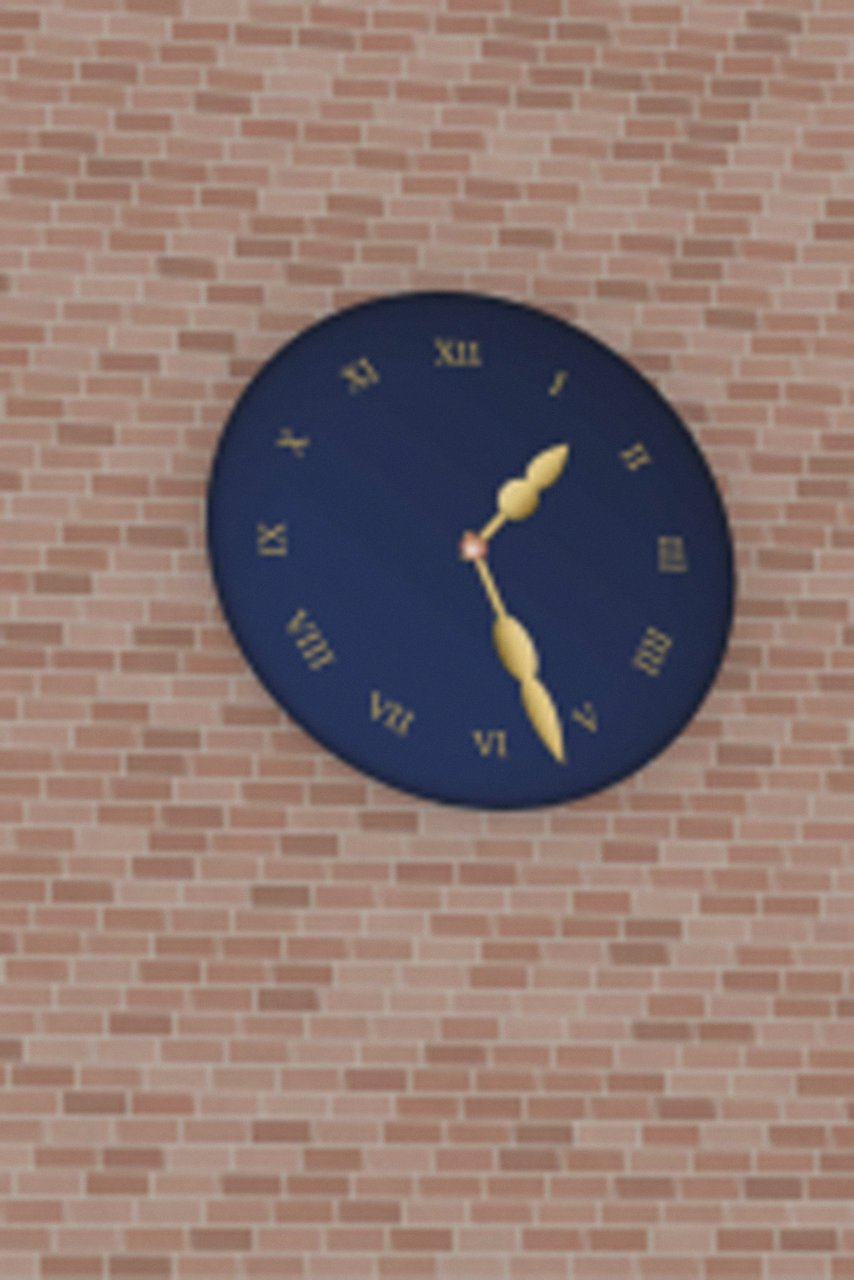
1h27
